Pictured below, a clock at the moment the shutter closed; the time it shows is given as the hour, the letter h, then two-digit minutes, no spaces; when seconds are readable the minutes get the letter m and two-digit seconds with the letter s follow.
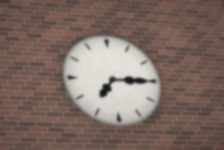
7h15
